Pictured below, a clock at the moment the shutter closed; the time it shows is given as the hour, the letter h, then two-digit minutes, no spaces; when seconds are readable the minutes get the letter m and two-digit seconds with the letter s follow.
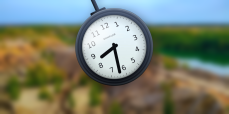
8h32
